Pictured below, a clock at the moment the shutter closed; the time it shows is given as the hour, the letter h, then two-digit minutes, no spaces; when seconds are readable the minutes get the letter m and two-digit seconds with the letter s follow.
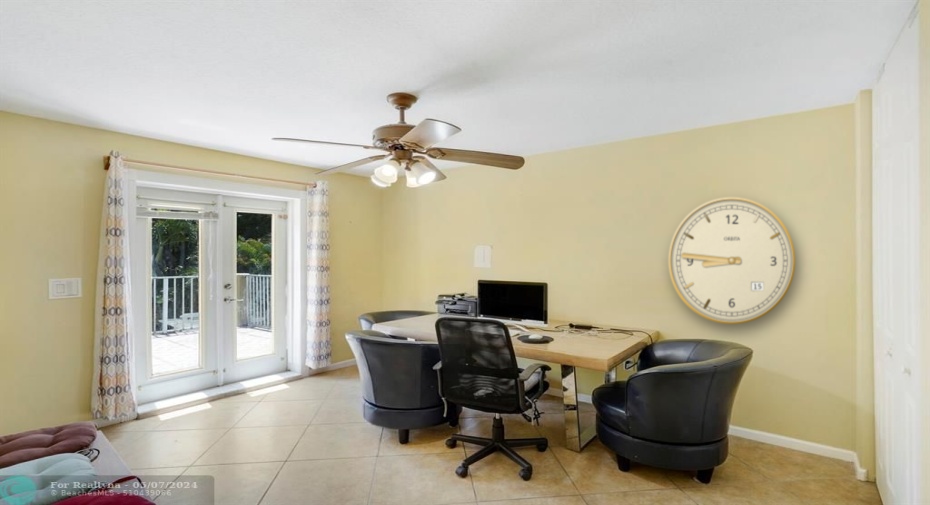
8h46
